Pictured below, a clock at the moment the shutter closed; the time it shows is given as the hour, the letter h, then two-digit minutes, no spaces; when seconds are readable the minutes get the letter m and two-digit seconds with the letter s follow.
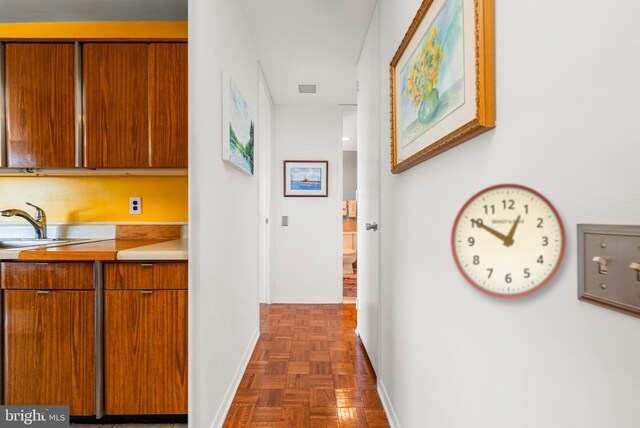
12h50
